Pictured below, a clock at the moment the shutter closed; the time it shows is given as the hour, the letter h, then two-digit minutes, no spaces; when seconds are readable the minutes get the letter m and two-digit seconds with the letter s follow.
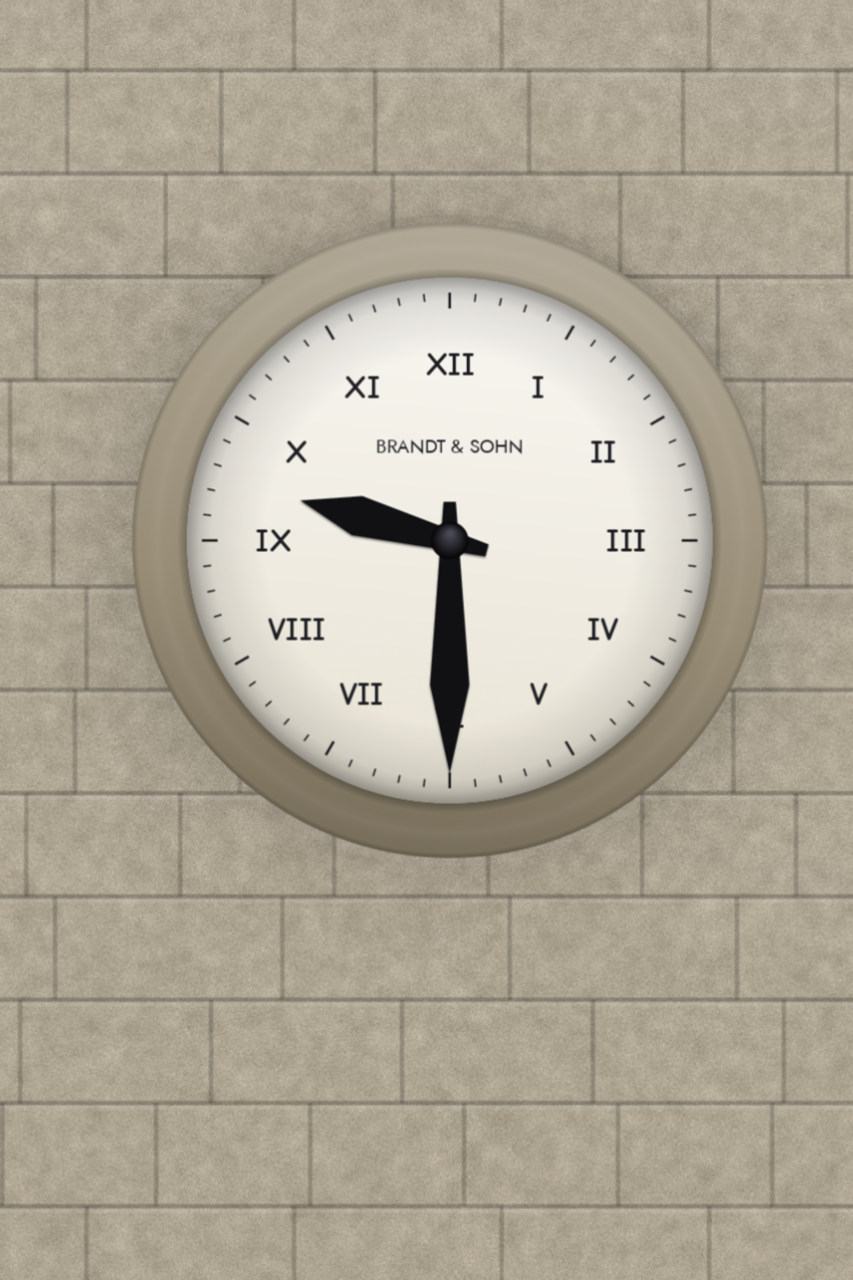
9h30
